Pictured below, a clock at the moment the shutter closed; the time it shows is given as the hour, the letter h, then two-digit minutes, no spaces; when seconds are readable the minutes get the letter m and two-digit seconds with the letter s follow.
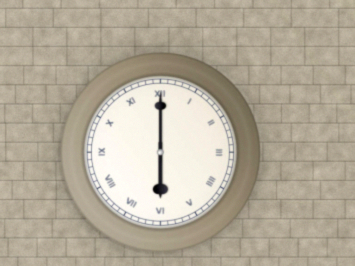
6h00
